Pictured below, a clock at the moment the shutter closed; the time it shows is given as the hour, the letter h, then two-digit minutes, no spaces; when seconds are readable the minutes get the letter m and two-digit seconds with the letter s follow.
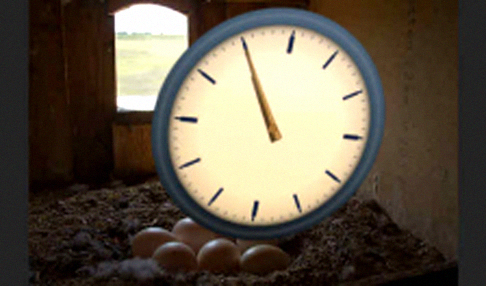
10h55
